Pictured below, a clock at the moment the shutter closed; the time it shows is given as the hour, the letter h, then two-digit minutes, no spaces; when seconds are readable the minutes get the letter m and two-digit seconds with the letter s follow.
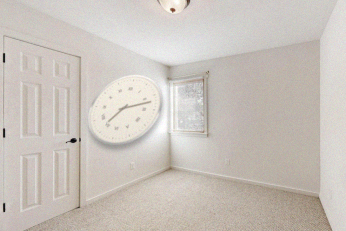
7h12
